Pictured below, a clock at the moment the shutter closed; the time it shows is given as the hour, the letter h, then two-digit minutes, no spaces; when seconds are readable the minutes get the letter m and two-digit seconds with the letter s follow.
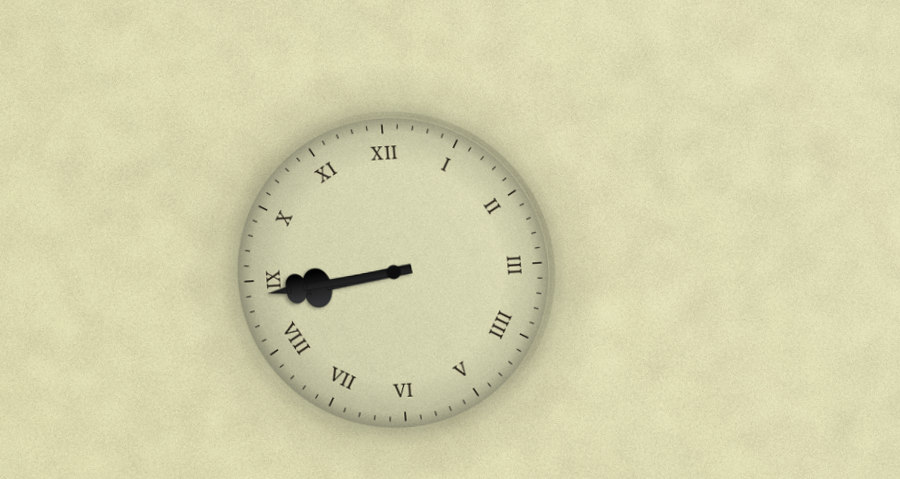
8h44
